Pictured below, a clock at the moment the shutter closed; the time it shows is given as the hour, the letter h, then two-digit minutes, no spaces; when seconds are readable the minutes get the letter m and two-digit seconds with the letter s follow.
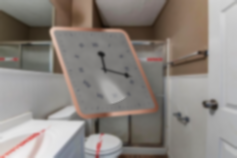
12h18
